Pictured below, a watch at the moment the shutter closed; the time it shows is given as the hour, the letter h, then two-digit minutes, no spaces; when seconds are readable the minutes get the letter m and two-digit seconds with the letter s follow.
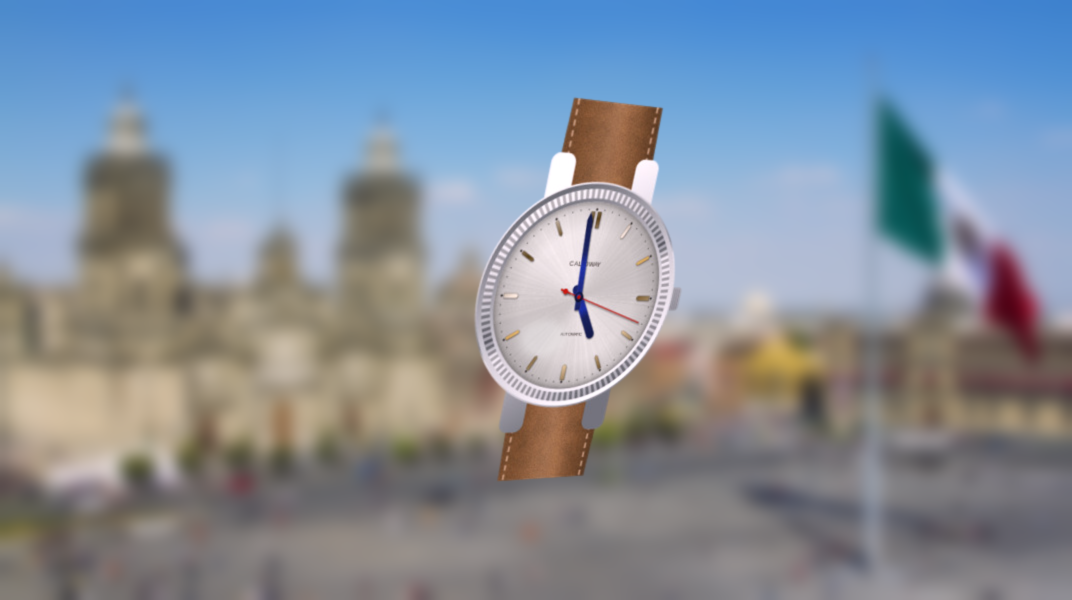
4h59m18s
